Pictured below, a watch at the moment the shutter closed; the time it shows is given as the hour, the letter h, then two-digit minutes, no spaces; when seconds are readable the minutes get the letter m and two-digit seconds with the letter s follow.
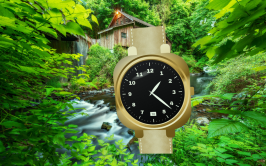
1h22
